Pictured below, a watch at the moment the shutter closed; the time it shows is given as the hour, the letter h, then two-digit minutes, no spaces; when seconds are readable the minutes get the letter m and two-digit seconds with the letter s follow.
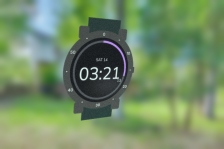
3h21
